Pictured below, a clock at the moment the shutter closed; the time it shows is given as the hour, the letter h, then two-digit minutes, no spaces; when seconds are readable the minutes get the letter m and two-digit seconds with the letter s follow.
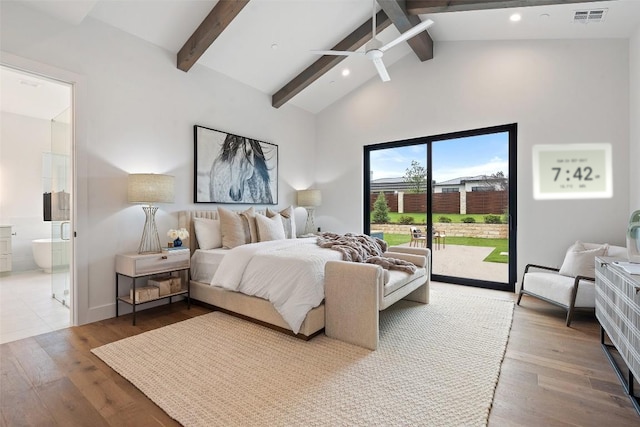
7h42
